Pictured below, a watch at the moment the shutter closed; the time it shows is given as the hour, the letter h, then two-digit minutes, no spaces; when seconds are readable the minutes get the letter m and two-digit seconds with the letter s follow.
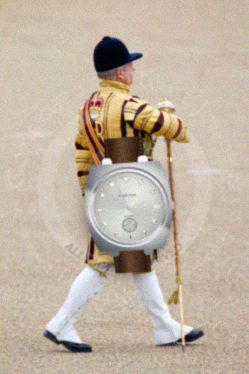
9h56
